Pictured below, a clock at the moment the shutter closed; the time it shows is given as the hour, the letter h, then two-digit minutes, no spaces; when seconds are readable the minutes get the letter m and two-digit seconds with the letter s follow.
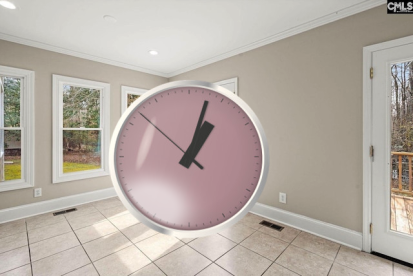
1h02m52s
